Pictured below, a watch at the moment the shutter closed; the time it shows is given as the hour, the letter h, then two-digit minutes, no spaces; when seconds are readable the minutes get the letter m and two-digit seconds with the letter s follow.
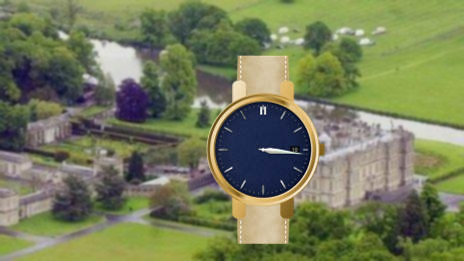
3h16
